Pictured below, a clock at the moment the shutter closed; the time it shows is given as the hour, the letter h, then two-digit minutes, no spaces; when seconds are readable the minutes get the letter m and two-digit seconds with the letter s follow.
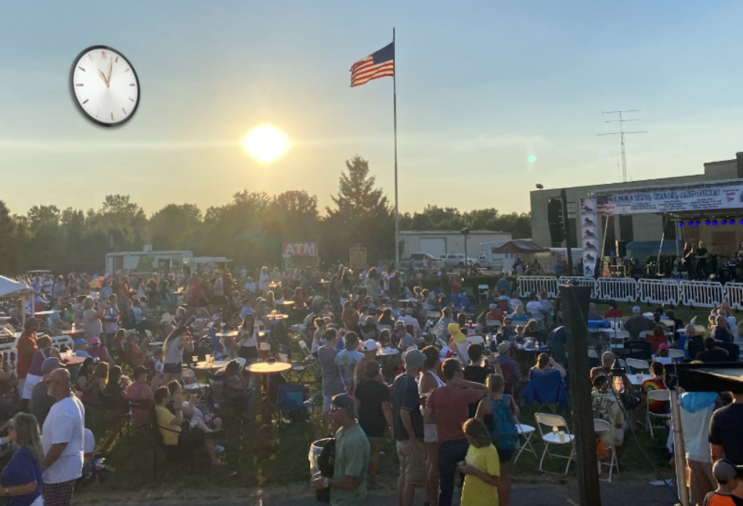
11h03
